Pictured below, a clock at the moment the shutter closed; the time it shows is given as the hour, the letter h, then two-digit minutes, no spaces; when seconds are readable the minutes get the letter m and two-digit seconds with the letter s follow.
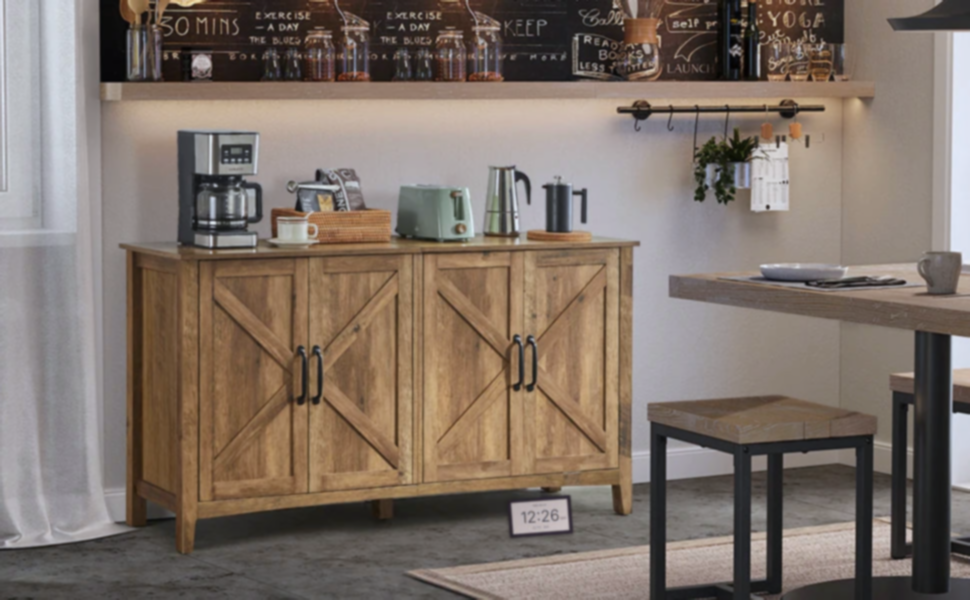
12h26
